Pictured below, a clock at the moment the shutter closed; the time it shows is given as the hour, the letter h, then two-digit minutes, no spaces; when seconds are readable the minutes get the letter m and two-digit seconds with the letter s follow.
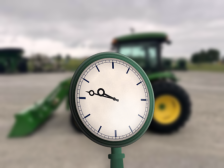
9h47
